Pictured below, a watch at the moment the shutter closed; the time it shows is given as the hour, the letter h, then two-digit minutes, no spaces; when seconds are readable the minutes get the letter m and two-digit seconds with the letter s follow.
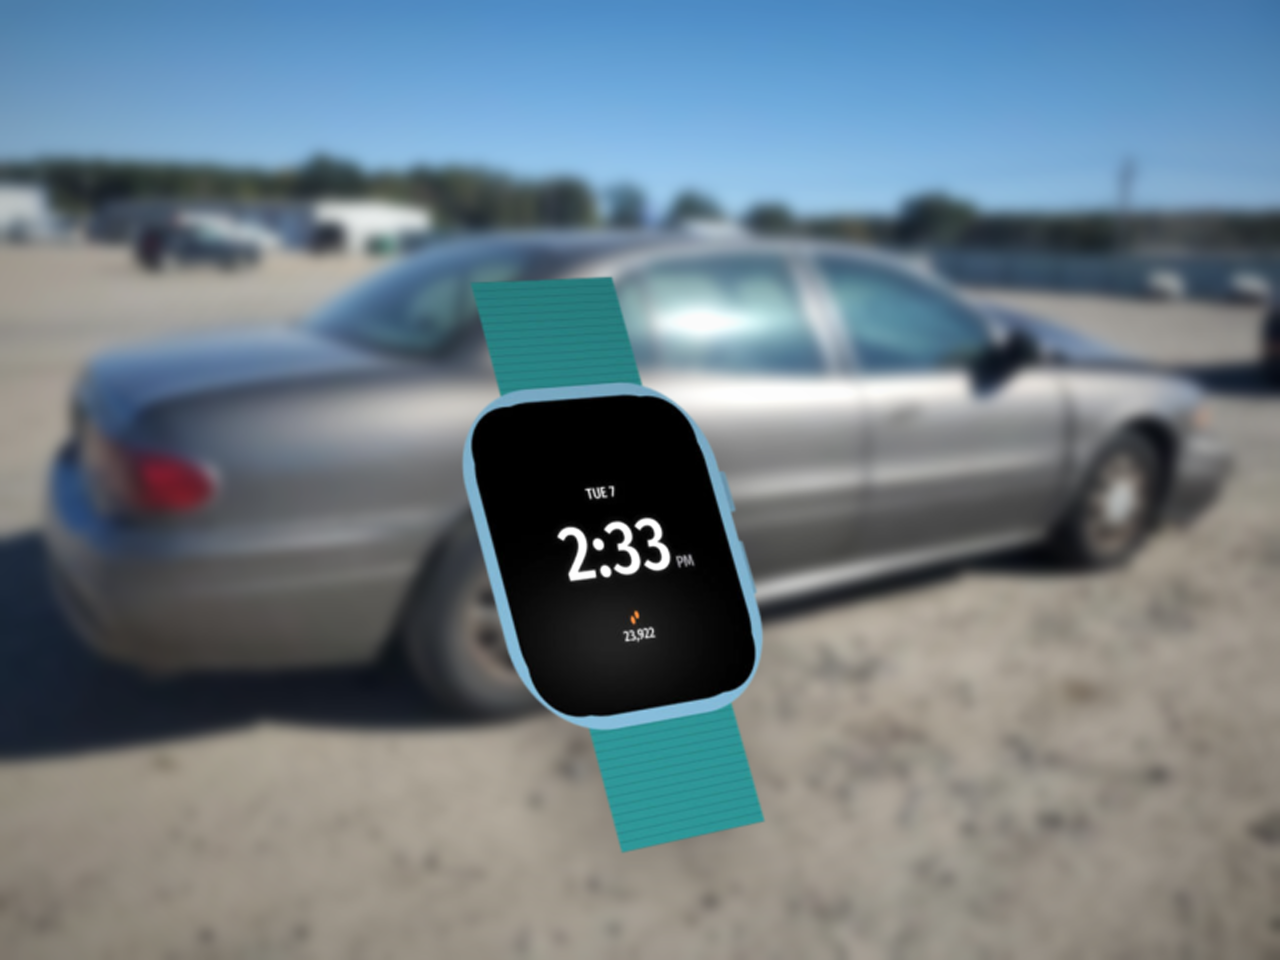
2h33
